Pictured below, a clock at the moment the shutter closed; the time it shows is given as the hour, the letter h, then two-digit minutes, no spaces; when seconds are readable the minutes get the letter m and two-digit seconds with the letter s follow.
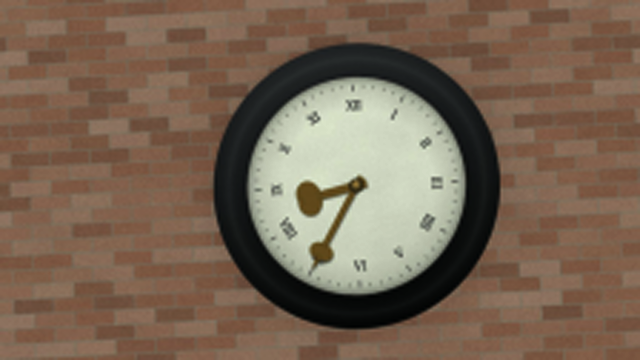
8h35
